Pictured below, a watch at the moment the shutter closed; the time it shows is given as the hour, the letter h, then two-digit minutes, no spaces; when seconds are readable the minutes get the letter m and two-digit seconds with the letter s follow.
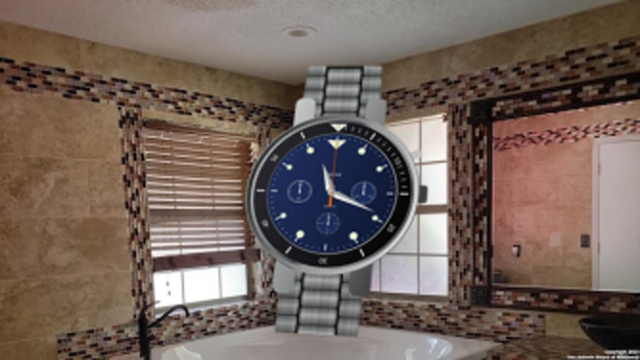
11h19
